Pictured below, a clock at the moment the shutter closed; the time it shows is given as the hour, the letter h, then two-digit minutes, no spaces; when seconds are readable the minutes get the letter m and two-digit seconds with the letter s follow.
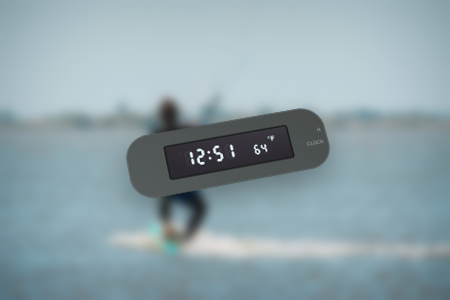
12h51
